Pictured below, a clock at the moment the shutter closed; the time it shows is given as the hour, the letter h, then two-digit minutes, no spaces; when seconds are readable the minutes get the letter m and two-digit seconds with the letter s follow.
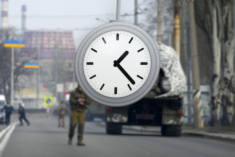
1h23
